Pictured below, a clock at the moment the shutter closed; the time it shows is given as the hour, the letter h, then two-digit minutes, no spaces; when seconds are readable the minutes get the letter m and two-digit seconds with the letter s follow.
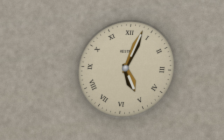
5h03
